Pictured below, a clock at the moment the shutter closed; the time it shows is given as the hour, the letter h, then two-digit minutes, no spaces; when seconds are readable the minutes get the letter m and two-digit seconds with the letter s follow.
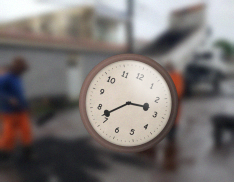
2h37
